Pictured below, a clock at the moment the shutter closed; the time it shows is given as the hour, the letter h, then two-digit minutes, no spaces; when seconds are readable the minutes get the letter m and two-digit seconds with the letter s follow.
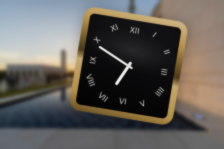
6h49
